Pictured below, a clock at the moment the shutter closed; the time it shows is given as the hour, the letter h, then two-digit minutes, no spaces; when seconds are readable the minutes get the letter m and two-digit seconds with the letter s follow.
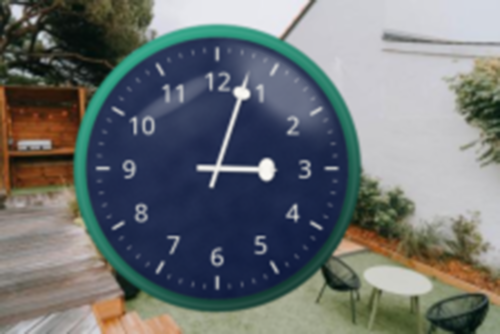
3h03
